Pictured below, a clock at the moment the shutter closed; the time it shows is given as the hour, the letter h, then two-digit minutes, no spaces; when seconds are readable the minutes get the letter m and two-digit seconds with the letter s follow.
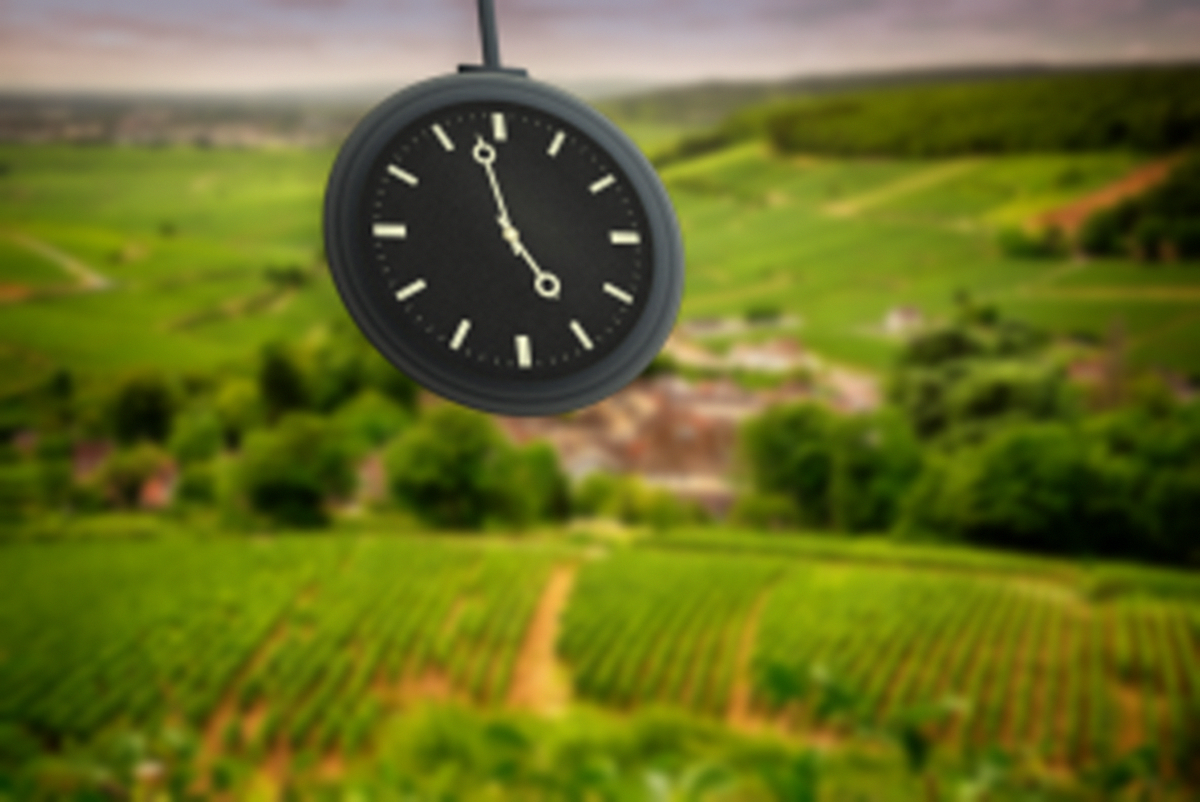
4h58
